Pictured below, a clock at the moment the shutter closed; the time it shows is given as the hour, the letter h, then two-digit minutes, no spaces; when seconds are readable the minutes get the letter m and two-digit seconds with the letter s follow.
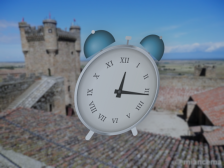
12h16
